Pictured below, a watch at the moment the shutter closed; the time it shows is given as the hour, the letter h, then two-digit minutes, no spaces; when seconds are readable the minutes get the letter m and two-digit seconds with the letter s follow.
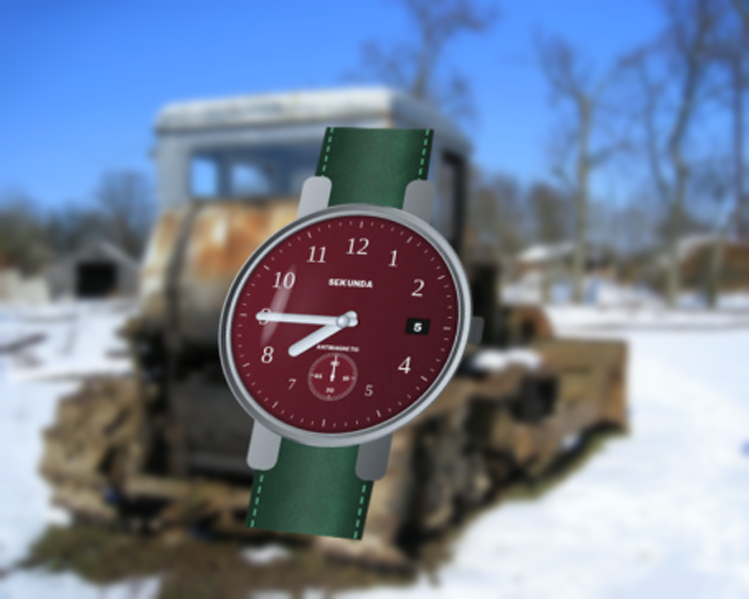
7h45
